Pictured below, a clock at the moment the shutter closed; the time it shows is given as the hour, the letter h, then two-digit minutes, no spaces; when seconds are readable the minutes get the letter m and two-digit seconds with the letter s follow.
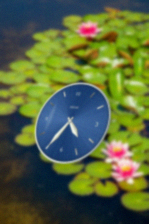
4h35
